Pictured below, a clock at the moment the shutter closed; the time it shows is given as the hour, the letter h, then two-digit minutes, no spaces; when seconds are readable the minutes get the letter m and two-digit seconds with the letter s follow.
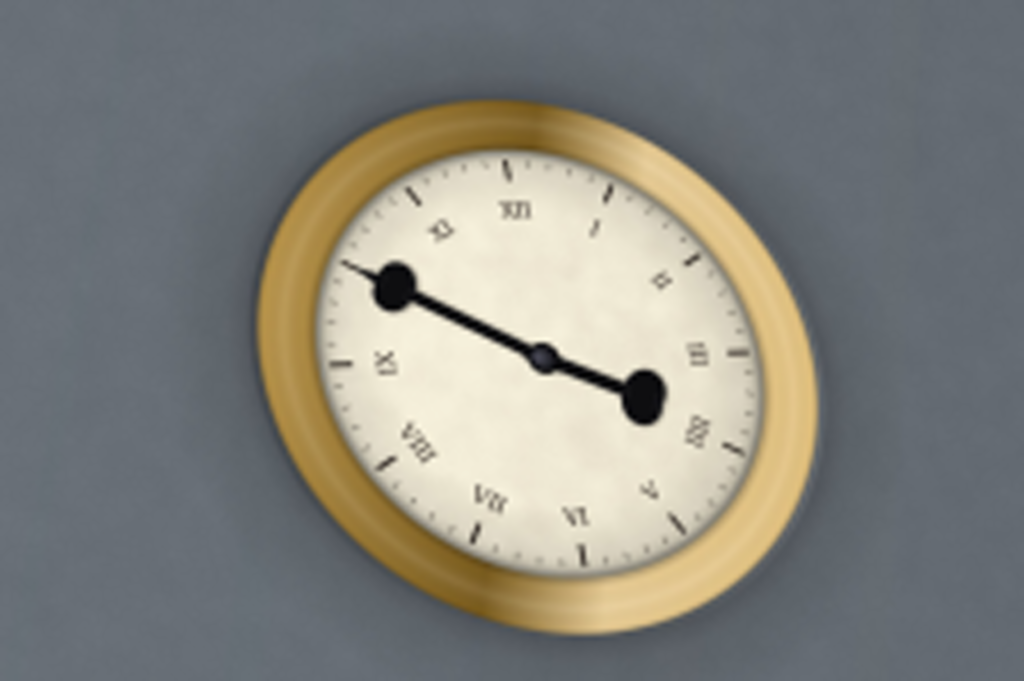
3h50
